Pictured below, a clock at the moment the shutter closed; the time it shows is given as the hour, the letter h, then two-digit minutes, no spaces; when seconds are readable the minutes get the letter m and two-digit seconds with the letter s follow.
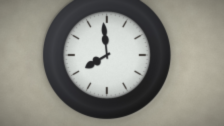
7h59
